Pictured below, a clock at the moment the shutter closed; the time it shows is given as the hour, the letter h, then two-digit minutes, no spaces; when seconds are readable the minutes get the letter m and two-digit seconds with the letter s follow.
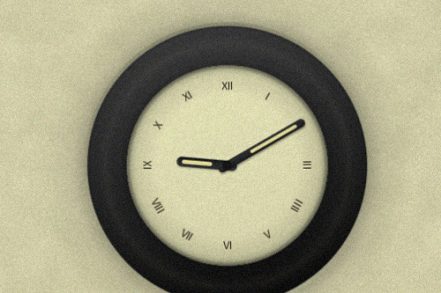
9h10
